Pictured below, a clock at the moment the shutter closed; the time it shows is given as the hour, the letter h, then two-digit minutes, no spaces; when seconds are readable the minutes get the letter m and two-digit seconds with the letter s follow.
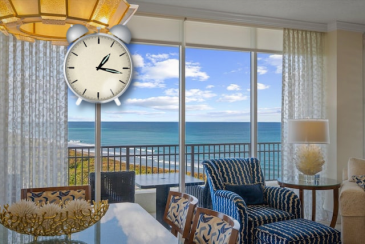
1h17
